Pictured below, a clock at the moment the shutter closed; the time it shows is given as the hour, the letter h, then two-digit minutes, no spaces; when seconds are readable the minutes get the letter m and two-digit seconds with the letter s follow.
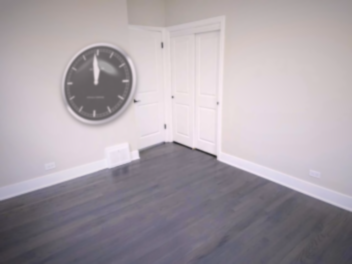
11h59
